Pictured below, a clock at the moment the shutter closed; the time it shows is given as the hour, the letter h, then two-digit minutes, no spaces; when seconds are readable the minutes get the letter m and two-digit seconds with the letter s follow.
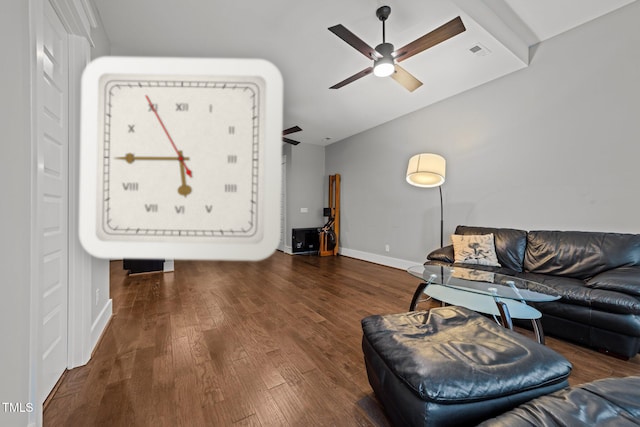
5h44m55s
